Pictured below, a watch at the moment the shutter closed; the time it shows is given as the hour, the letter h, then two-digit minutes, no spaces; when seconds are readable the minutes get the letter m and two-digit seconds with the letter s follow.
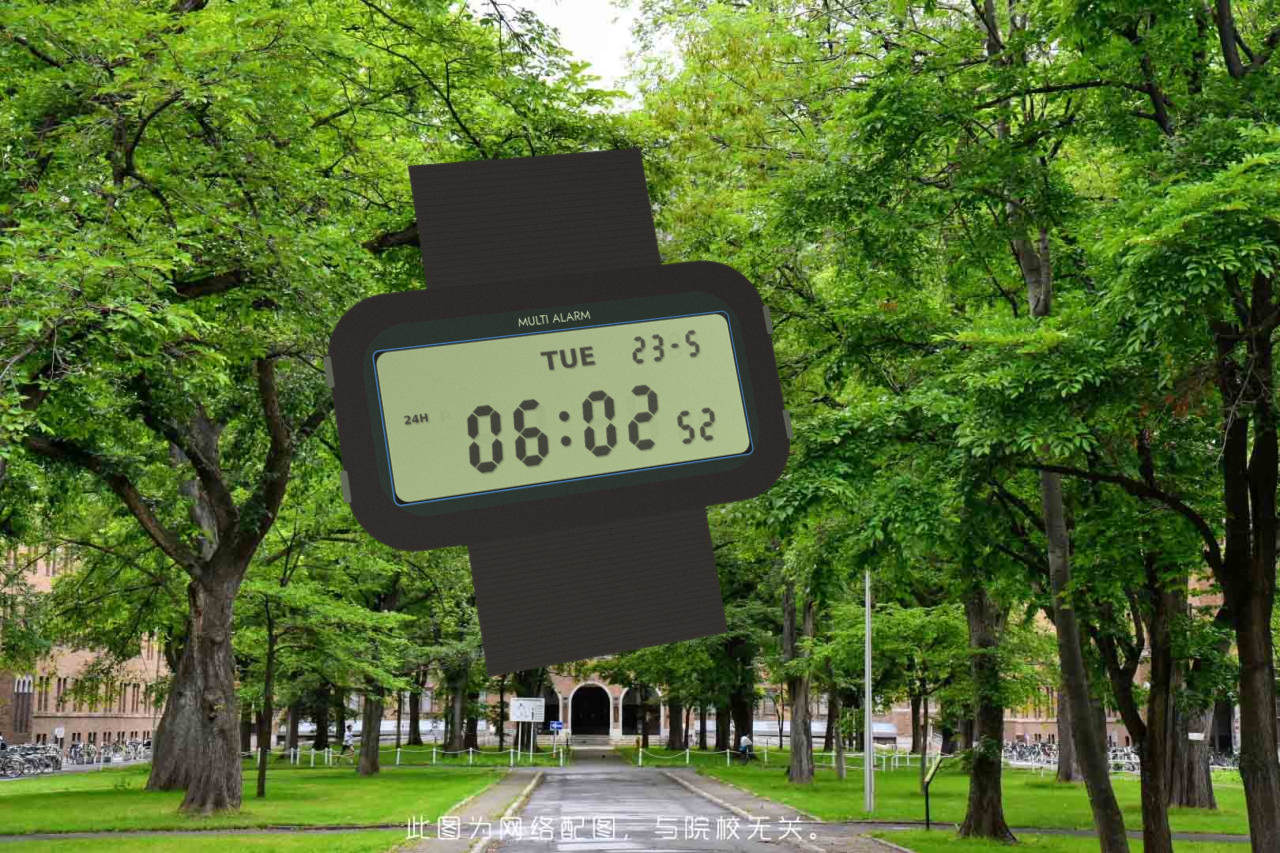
6h02m52s
